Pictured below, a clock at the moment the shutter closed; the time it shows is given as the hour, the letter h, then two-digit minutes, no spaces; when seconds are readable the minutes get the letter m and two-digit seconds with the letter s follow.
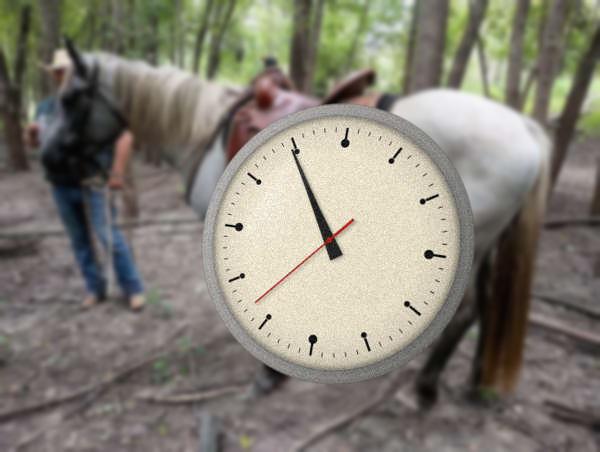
10h54m37s
